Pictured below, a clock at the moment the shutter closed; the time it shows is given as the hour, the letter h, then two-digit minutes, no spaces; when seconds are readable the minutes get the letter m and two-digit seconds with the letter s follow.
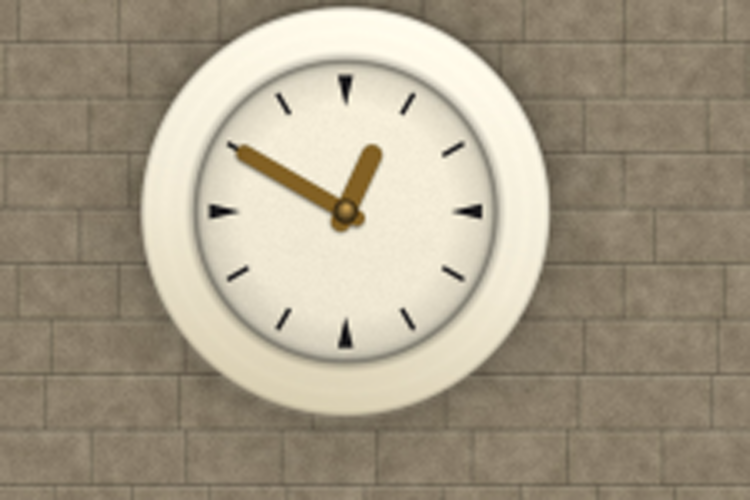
12h50
